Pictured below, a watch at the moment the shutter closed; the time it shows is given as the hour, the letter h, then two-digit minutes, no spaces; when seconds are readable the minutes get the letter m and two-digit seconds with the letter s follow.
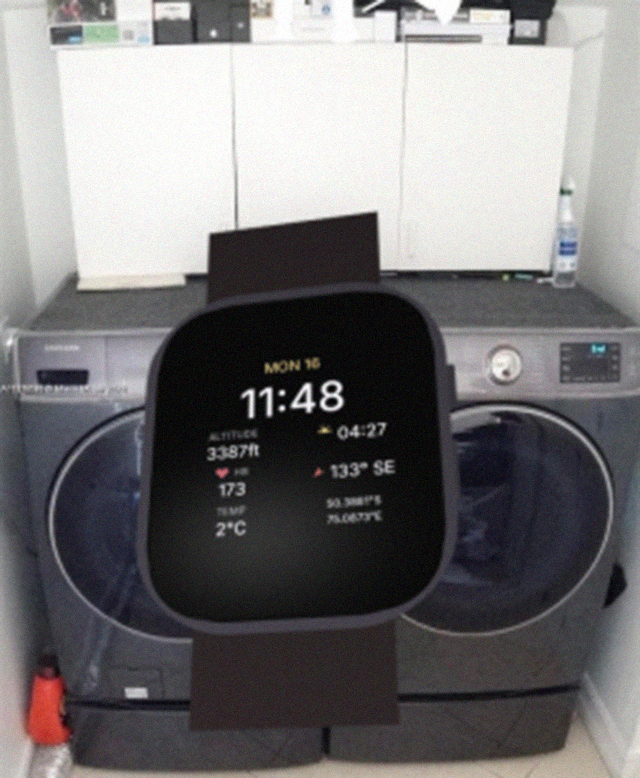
11h48
